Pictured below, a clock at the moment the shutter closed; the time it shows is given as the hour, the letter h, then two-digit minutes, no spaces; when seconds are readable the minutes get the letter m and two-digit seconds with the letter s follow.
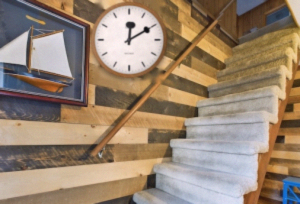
12h10
